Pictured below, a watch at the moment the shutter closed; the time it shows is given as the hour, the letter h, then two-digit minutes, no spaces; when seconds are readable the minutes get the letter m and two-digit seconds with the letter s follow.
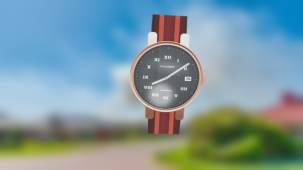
8h09
